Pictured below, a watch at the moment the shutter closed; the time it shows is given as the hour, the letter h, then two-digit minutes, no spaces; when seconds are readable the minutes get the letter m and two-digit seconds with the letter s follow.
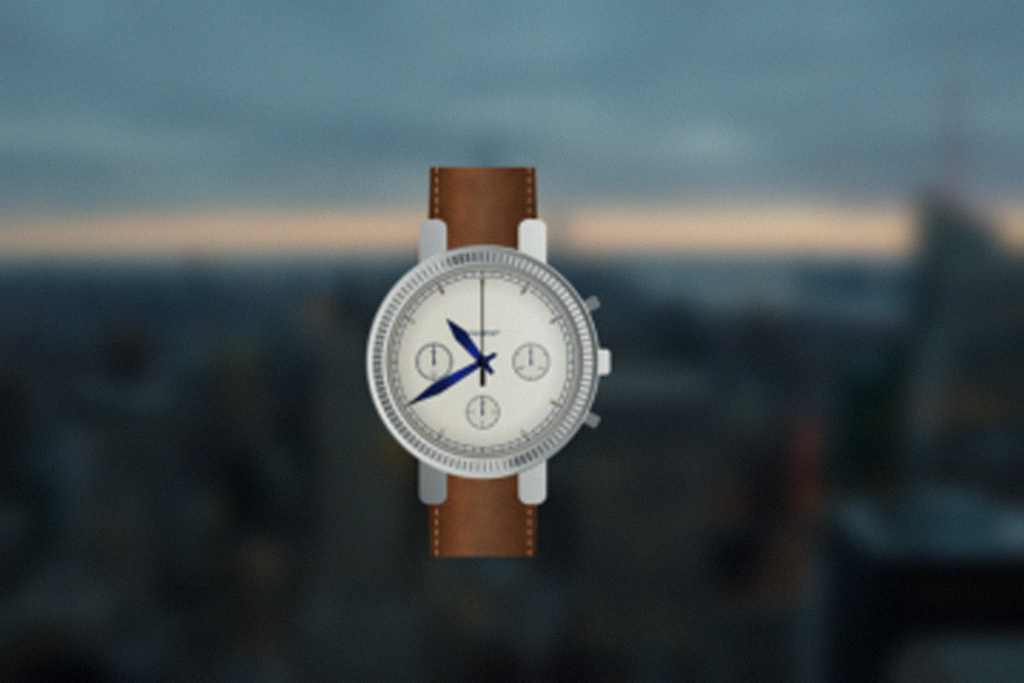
10h40
